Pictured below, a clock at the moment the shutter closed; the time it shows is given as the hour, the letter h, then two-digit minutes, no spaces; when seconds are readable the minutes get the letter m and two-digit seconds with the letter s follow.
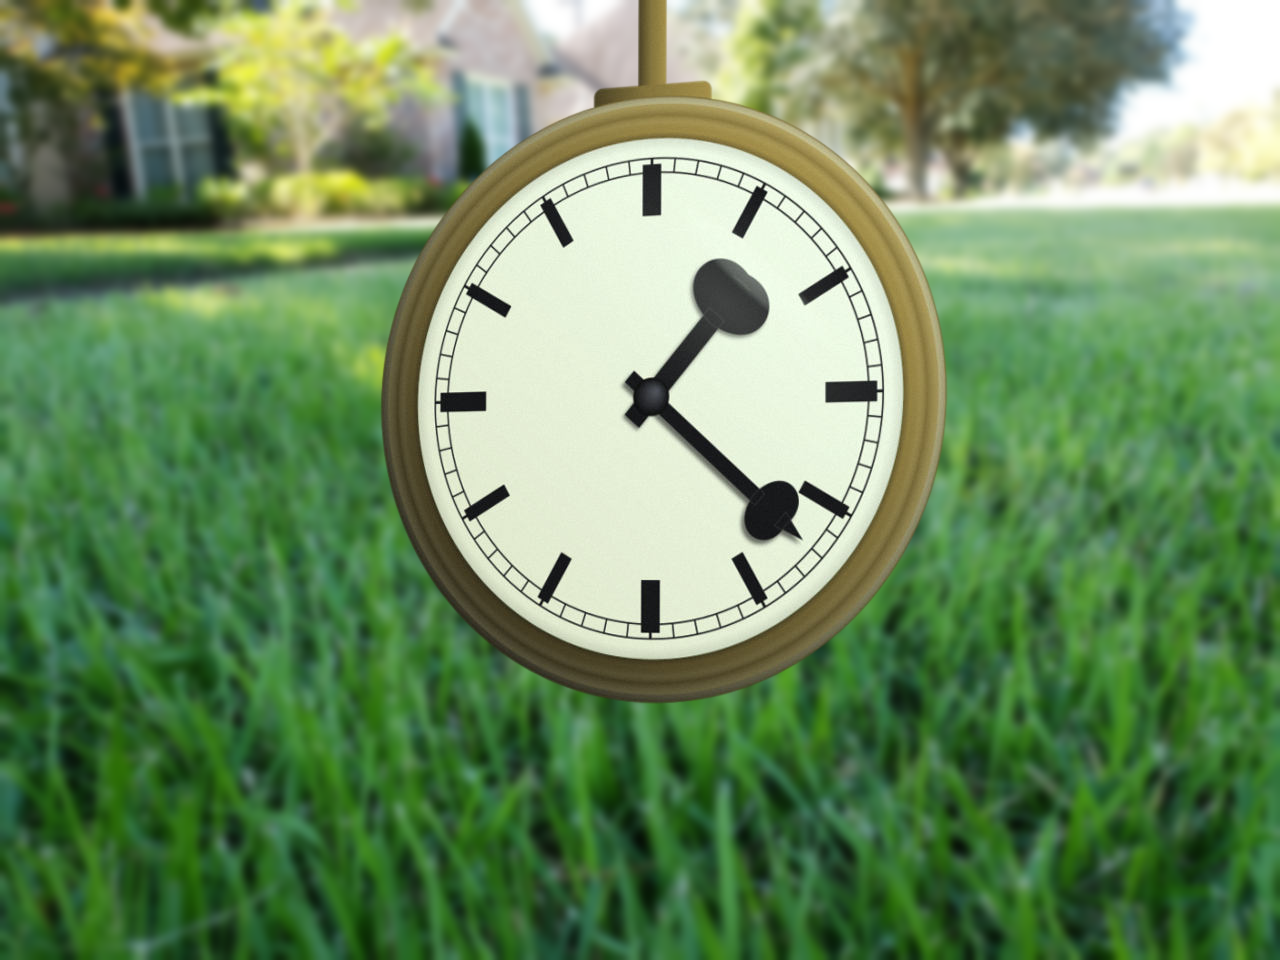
1h22
